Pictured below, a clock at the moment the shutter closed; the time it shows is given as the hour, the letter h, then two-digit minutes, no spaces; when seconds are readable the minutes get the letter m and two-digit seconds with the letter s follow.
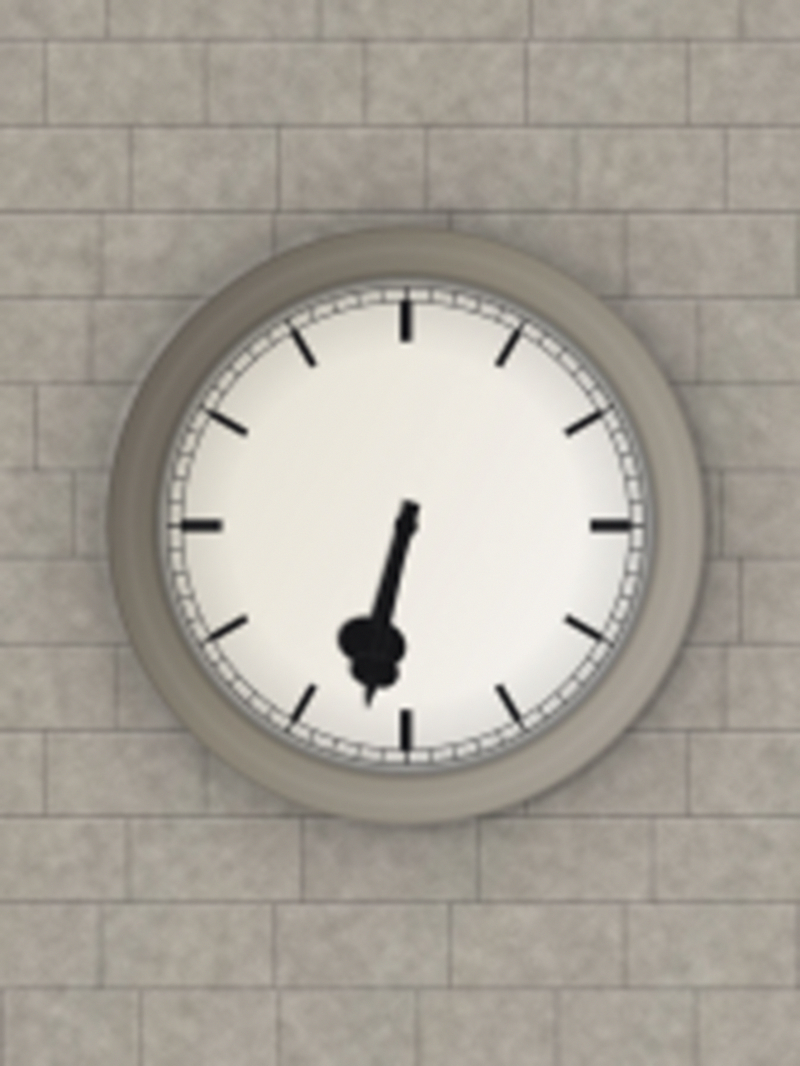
6h32
